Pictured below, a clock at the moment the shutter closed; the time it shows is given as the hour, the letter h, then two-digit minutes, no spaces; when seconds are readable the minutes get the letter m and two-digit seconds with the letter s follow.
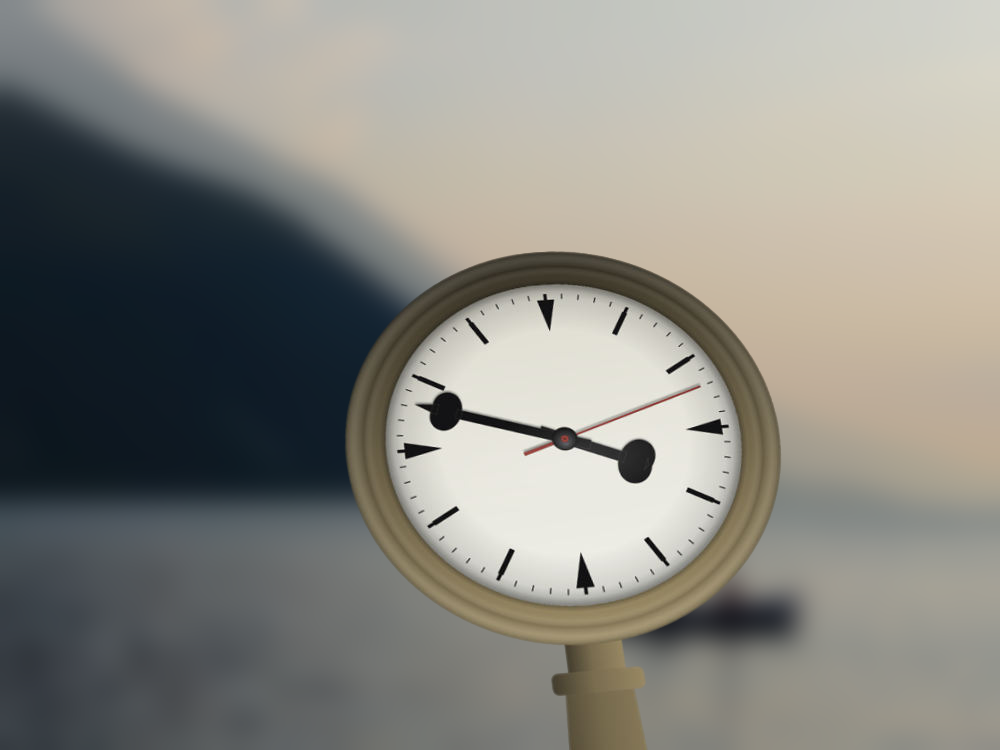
3h48m12s
